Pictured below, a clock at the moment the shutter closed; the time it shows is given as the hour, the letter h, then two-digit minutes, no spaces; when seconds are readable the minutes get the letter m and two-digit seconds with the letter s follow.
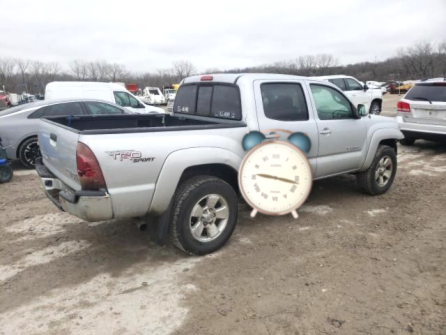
9h17
